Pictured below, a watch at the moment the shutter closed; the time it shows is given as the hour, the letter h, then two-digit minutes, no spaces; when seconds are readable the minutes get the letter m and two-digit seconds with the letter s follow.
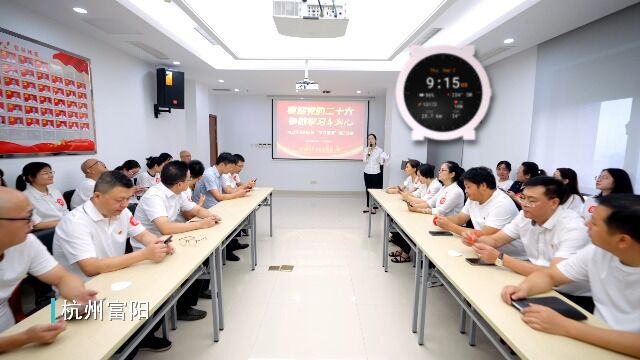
9h15
